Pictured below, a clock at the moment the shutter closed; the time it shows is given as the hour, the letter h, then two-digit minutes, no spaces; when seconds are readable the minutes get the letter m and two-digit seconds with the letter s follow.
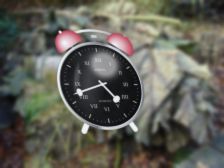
4h42
